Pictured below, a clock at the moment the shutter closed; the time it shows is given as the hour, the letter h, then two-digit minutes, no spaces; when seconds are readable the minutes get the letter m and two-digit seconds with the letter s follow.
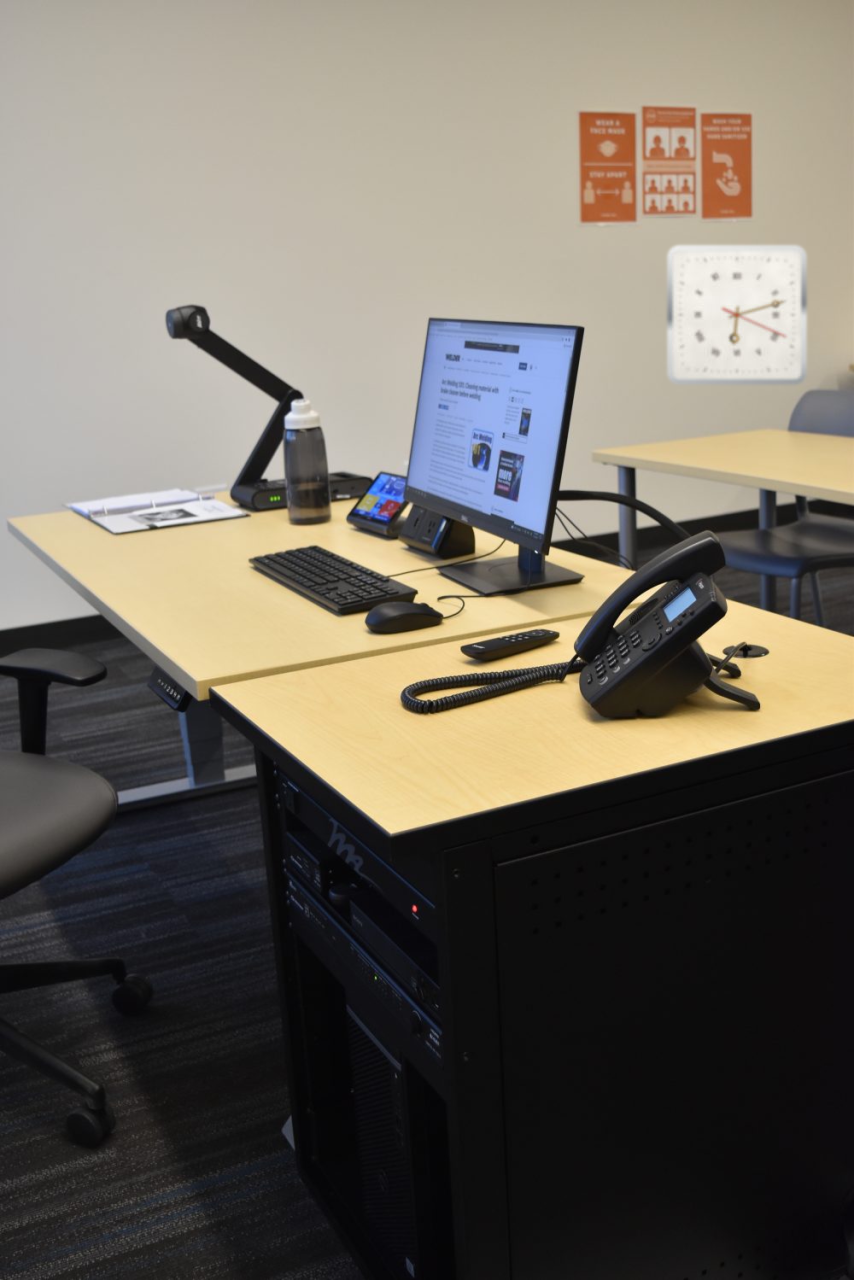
6h12m19s
